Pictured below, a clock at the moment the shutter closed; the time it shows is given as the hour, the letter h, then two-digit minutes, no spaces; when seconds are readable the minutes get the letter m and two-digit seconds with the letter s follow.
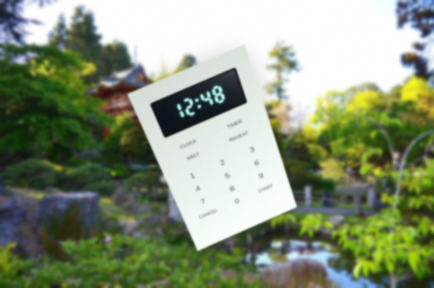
12h48
